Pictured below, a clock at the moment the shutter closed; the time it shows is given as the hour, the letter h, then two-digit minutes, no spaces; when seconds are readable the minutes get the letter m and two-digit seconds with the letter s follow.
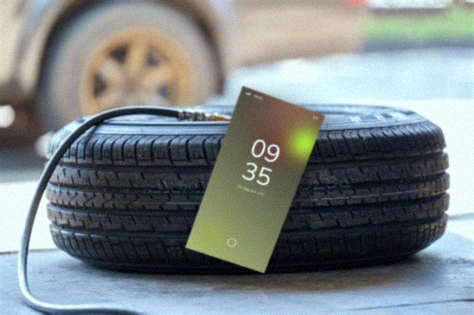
9h35
